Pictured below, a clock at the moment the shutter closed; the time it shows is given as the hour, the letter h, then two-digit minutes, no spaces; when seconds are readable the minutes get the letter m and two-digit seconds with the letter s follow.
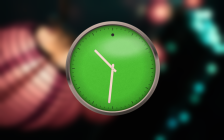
10h31
